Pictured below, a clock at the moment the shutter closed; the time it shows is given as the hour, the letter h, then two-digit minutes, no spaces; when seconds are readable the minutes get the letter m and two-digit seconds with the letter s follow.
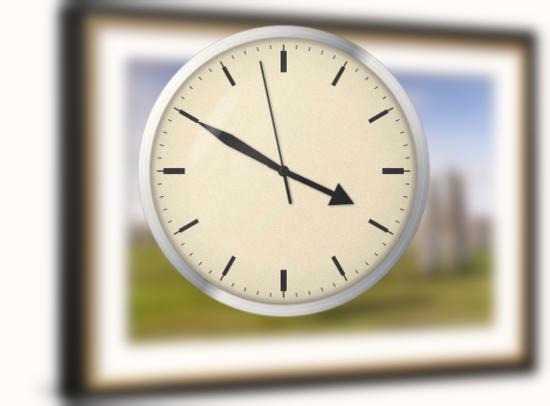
3h49m58s
